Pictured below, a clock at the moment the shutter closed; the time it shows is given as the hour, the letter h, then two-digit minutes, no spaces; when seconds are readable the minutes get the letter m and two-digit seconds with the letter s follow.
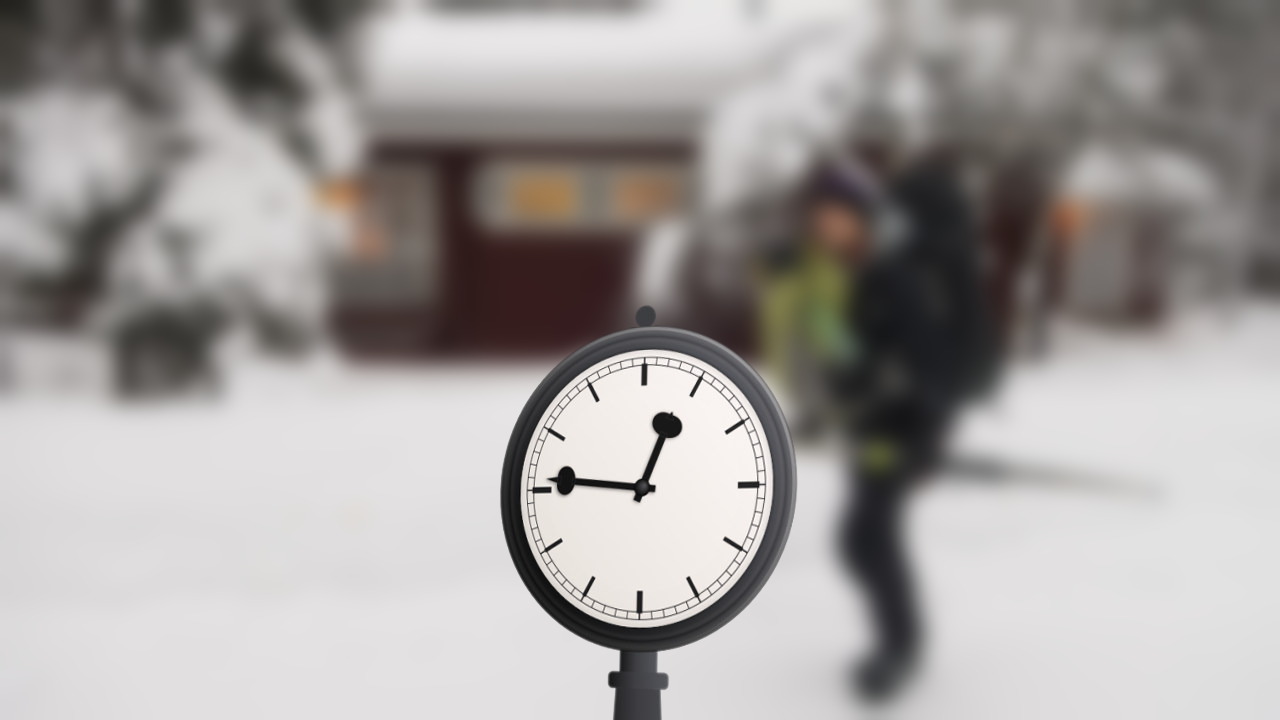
12h46
